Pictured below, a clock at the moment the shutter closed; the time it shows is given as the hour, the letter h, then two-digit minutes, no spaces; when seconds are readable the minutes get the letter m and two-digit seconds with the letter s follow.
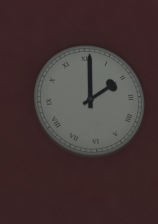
2h01
